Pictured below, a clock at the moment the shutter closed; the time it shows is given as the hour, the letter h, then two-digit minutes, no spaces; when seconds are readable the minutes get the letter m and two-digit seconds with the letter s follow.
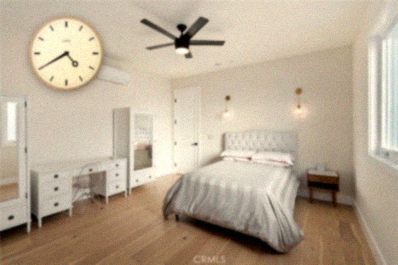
4h40
